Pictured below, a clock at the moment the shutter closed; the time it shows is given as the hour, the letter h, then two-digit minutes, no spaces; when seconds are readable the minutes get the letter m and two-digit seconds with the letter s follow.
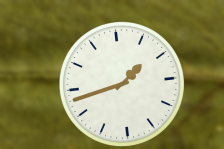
1h43
